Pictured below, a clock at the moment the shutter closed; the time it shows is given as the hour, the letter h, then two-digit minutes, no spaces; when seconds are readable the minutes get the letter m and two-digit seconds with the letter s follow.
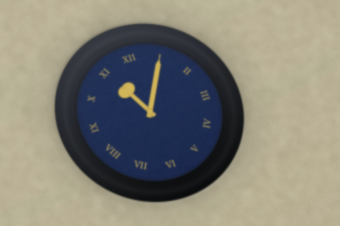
11h05
